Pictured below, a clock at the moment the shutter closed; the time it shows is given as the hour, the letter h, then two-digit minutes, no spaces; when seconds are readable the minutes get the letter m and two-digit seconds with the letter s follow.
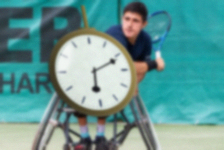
6h11
